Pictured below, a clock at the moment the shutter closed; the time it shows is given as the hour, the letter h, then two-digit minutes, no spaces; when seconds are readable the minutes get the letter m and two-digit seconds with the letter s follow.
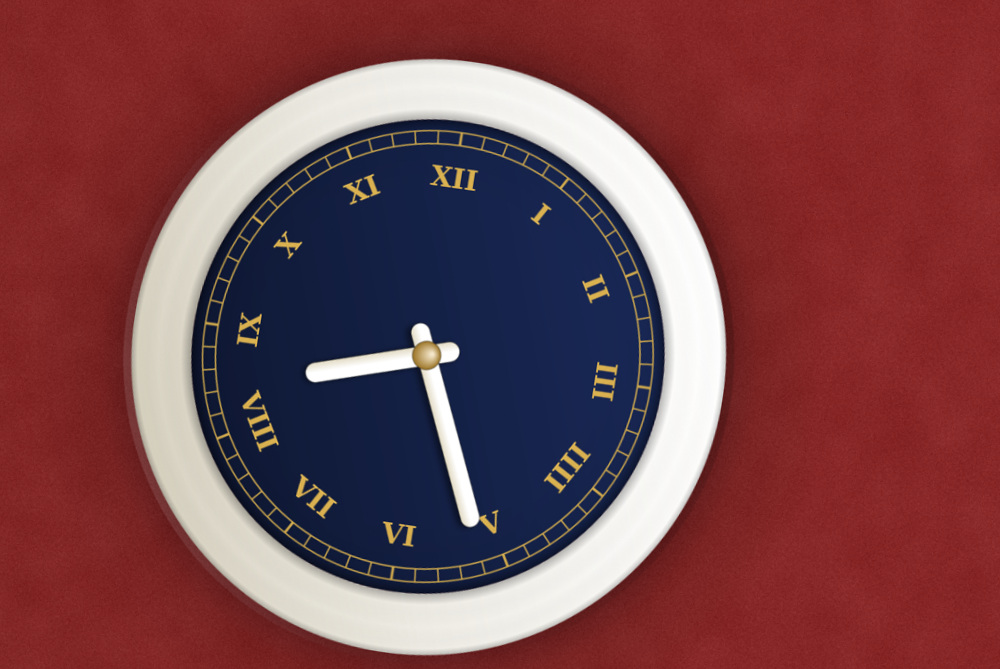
8h26
